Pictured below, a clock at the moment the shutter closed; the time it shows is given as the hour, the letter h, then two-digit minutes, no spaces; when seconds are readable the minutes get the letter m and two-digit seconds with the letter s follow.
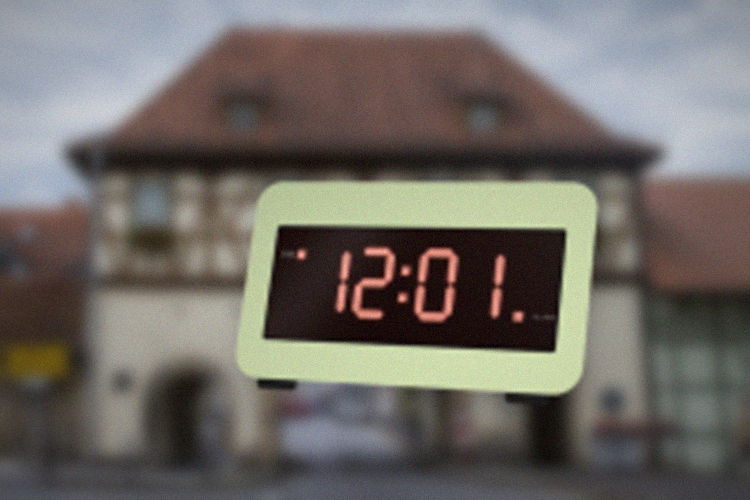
12h01
